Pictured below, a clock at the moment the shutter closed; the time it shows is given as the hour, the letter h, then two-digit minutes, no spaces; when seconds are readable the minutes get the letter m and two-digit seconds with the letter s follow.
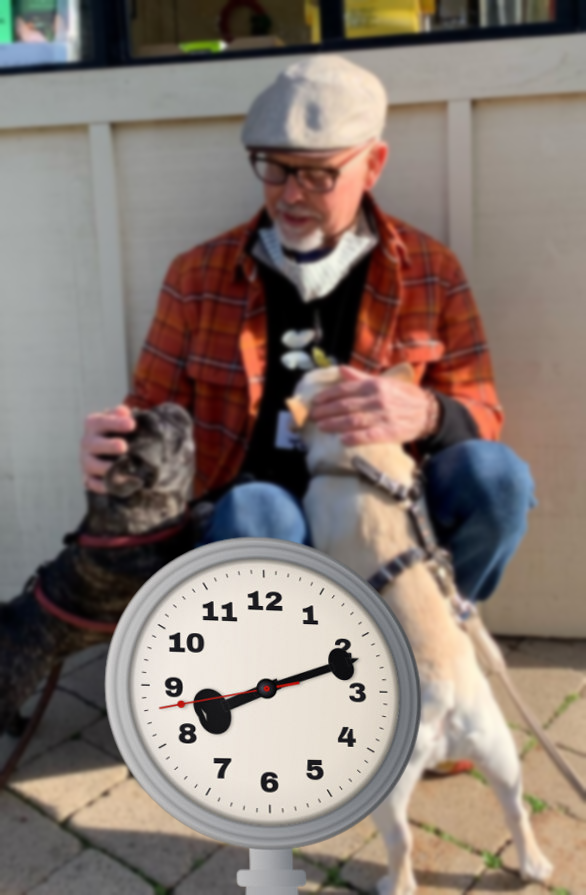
8h11m43s
